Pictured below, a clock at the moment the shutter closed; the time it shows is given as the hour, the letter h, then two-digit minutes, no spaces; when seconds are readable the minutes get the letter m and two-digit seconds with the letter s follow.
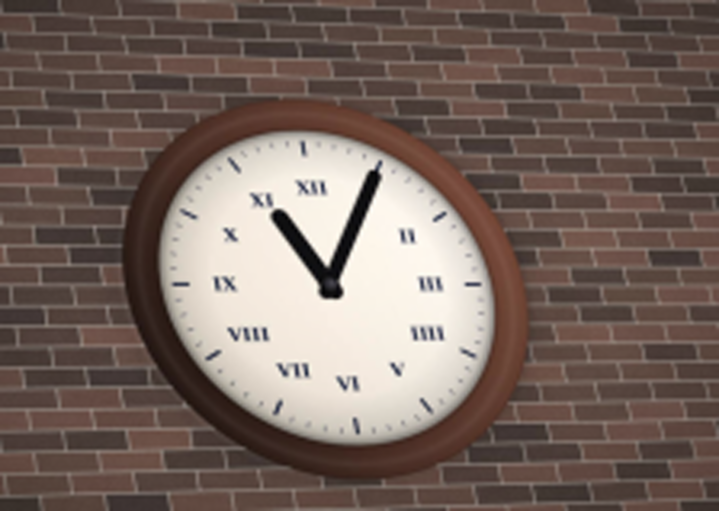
11h05
